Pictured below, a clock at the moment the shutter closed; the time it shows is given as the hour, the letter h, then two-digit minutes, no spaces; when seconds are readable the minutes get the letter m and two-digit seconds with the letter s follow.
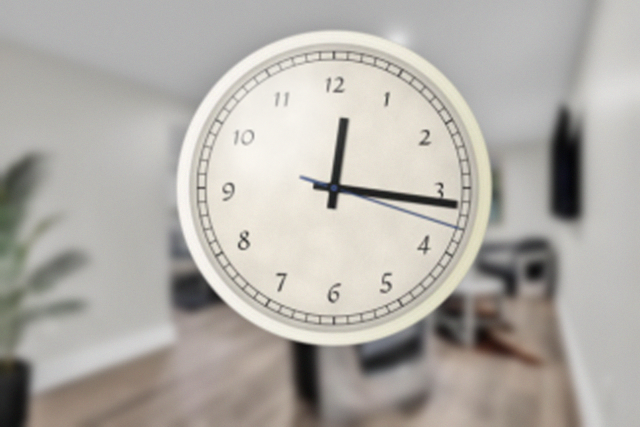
12h16m18s
